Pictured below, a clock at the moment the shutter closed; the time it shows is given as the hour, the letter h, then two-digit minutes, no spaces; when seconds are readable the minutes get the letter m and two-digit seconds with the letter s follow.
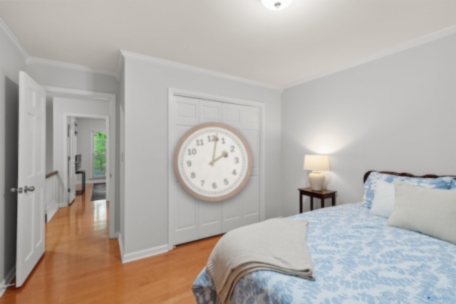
2h02
